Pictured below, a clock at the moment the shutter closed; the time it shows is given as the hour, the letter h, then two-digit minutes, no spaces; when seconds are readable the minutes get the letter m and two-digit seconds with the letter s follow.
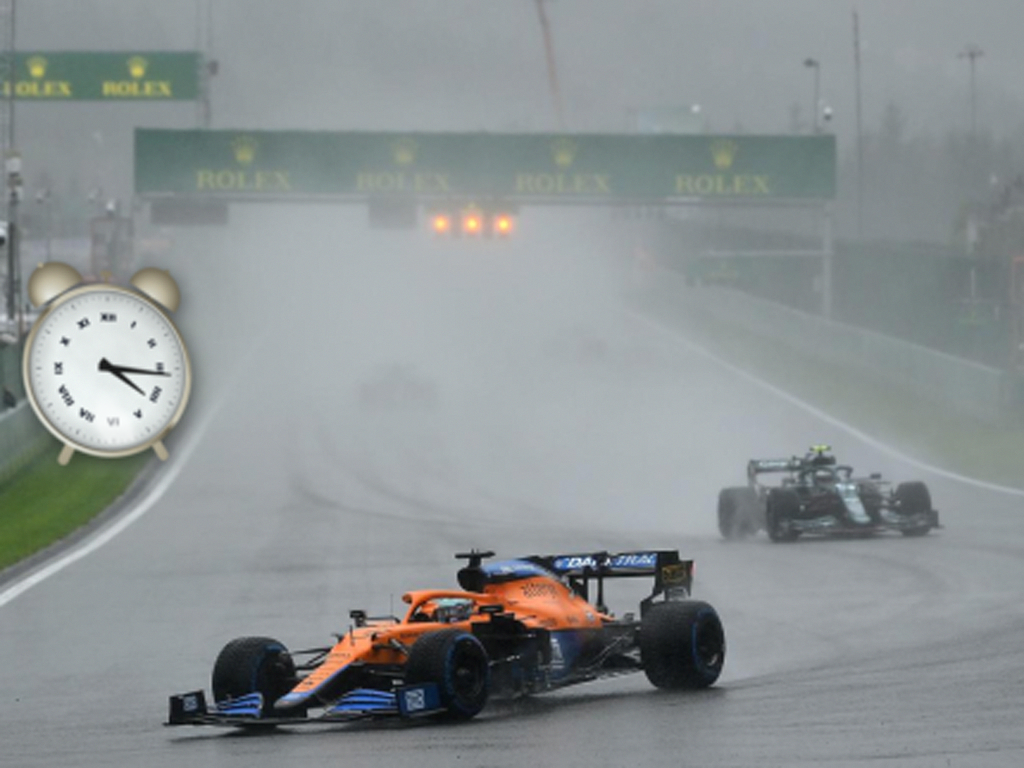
4h16
